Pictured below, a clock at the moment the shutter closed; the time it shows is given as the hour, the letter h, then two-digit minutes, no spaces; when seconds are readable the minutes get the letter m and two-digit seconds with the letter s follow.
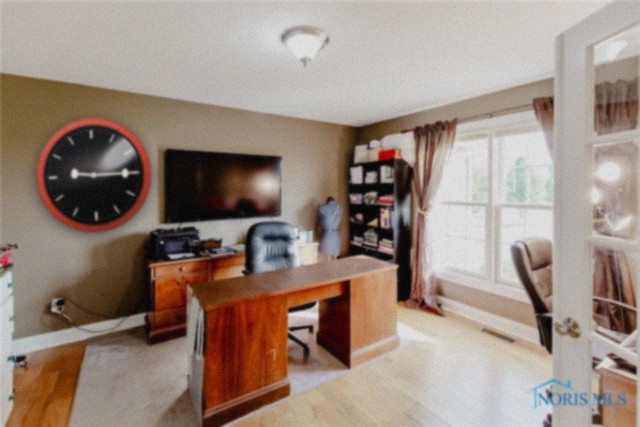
9h15
